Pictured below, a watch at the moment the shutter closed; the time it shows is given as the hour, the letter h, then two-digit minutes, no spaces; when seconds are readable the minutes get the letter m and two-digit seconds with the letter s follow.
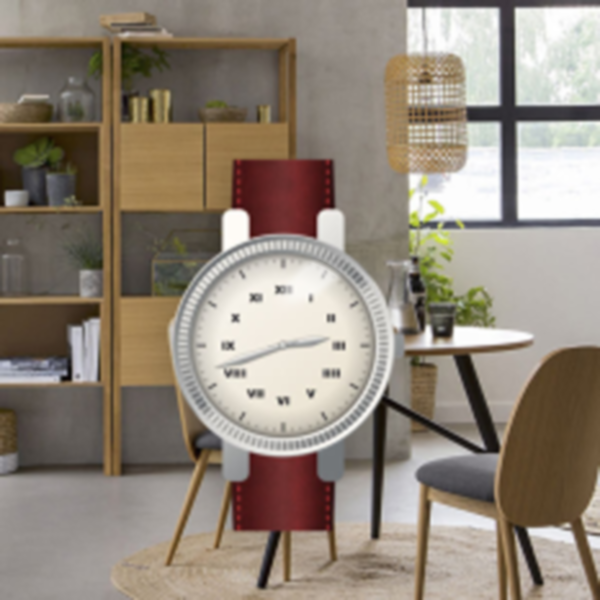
2h42
